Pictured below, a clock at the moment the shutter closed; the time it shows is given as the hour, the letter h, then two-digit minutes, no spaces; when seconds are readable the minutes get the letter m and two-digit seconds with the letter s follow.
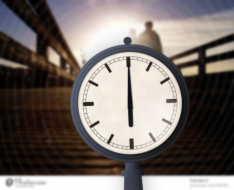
6h00
